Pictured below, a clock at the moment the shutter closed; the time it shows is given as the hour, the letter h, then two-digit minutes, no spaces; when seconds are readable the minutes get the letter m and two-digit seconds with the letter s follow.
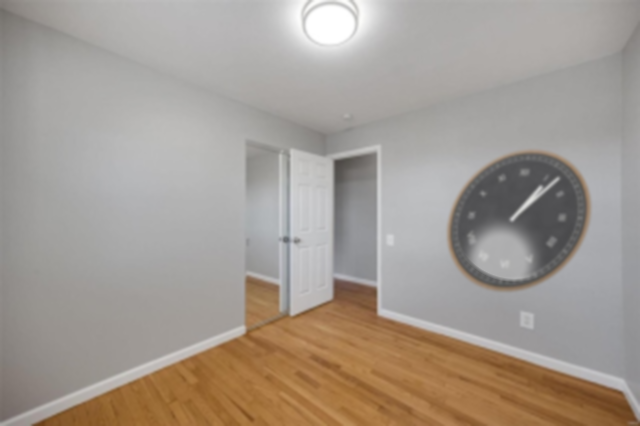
1h07
